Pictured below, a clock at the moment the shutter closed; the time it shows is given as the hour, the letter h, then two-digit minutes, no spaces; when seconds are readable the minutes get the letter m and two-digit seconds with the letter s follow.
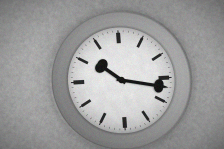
10h17
